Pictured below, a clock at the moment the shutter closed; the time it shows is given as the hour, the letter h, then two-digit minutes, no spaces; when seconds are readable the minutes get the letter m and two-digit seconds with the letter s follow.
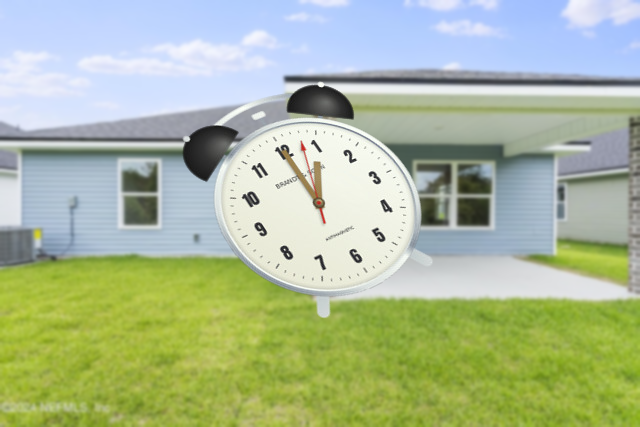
1h00m03s
